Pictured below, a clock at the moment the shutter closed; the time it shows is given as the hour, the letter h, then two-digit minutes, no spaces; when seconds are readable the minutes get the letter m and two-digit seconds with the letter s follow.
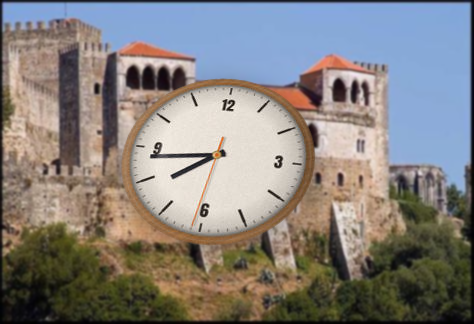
7h43m31s
